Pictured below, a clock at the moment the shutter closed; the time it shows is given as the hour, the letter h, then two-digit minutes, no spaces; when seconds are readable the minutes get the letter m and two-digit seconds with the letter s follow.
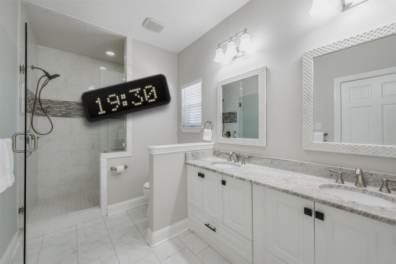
19h30
